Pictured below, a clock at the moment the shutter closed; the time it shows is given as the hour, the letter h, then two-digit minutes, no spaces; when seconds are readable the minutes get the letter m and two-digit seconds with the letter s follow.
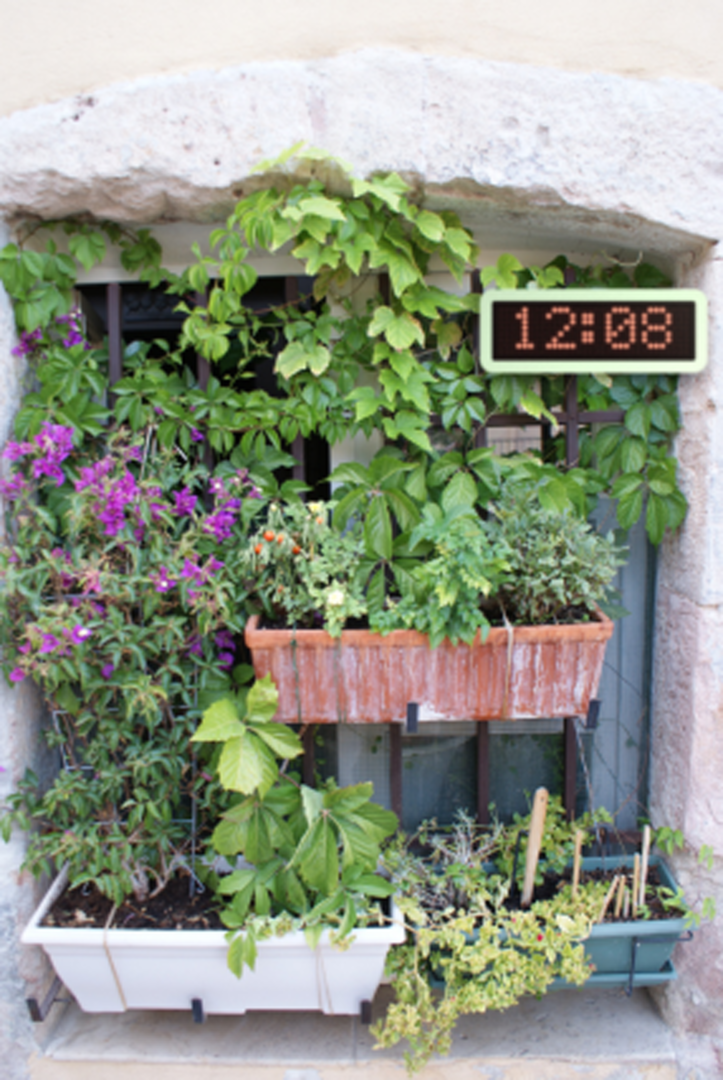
12h08
